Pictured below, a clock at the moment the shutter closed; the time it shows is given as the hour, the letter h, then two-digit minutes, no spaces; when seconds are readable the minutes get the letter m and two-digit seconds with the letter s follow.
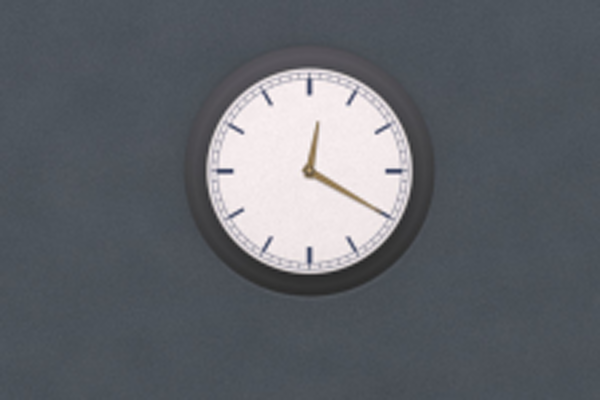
12h20
